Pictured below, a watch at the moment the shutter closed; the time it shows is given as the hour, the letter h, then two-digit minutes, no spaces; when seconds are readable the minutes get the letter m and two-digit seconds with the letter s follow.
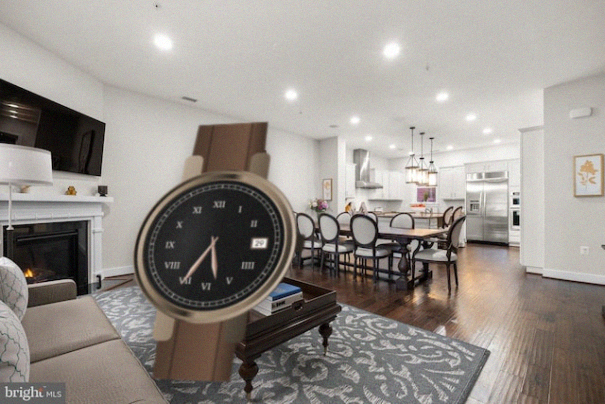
5h35
